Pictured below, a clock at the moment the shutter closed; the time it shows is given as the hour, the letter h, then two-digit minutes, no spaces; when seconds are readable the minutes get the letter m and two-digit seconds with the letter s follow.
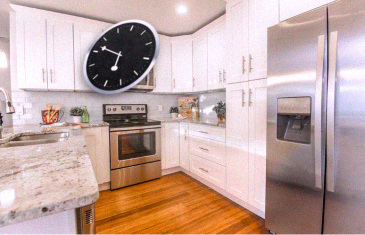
5h47
